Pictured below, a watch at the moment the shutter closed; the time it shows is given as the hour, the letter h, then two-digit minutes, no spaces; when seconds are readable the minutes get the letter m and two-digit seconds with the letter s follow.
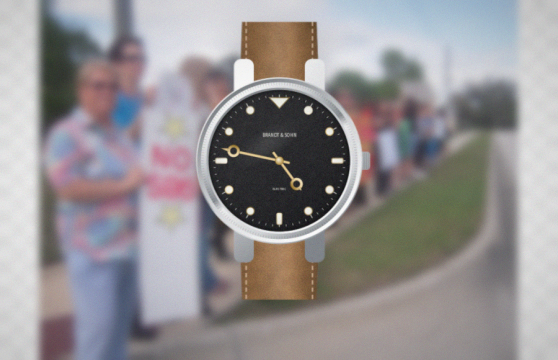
4h47
